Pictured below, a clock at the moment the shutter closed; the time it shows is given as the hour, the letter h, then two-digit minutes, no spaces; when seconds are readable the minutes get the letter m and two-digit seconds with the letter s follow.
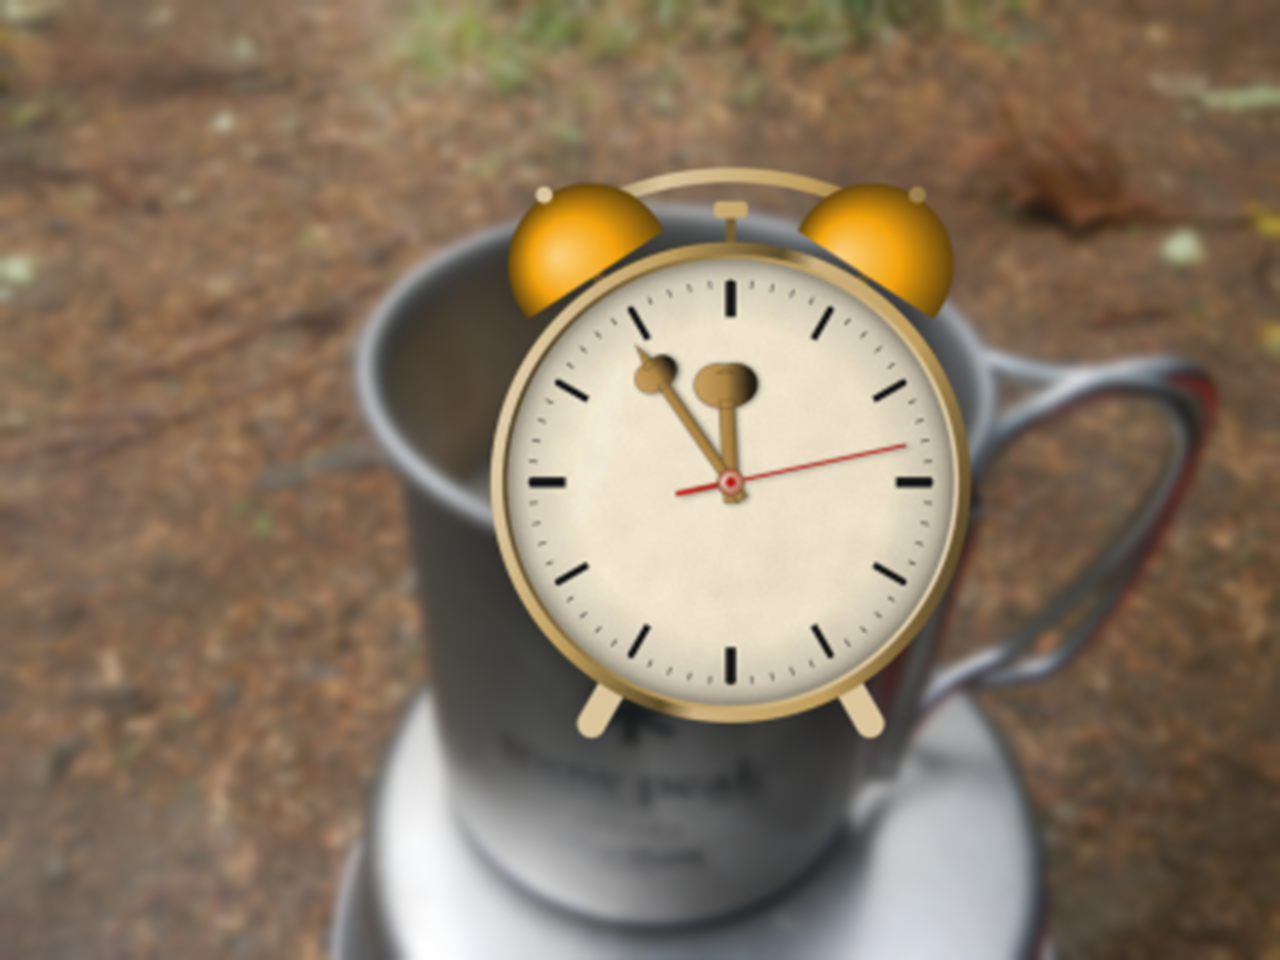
11h54m13s
